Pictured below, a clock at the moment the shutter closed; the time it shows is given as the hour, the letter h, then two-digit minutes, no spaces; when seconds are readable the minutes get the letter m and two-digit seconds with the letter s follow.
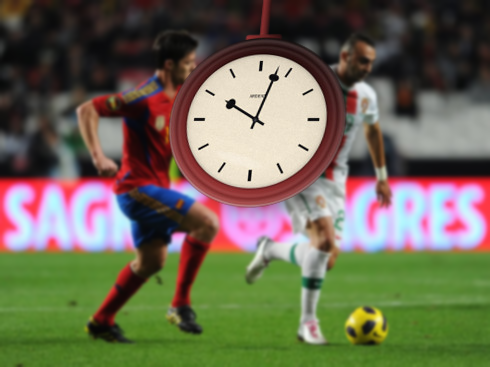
10h03
